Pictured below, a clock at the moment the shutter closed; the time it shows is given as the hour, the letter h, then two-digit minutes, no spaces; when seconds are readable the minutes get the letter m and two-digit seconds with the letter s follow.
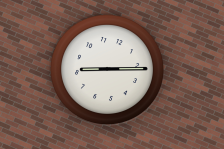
8h11
